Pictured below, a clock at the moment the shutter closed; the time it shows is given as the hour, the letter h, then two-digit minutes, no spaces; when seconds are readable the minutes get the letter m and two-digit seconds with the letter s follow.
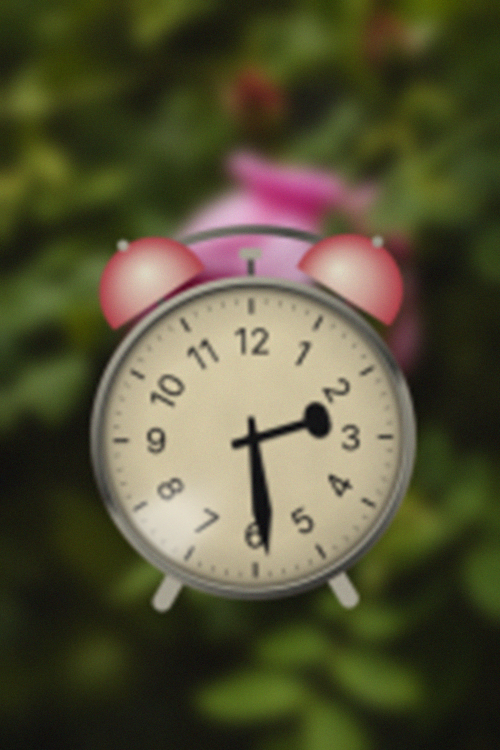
2h29
